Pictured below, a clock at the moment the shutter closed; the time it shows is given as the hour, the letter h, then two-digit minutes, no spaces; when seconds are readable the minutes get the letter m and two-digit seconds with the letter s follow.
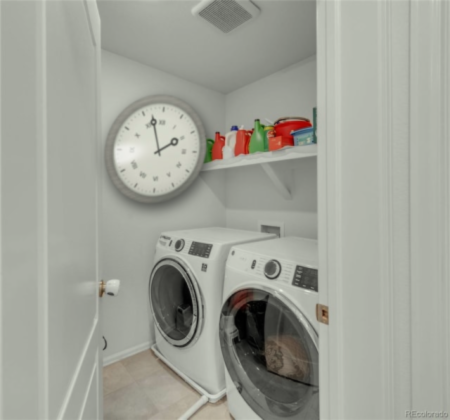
1h57
